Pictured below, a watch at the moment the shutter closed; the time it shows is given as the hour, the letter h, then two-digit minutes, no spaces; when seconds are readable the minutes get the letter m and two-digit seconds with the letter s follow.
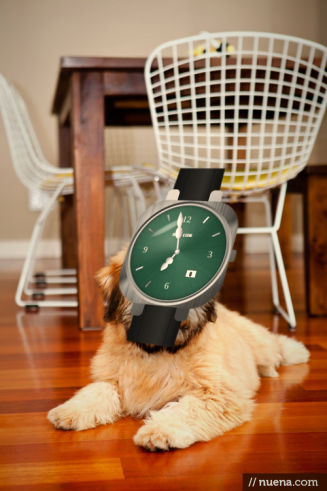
6h58
